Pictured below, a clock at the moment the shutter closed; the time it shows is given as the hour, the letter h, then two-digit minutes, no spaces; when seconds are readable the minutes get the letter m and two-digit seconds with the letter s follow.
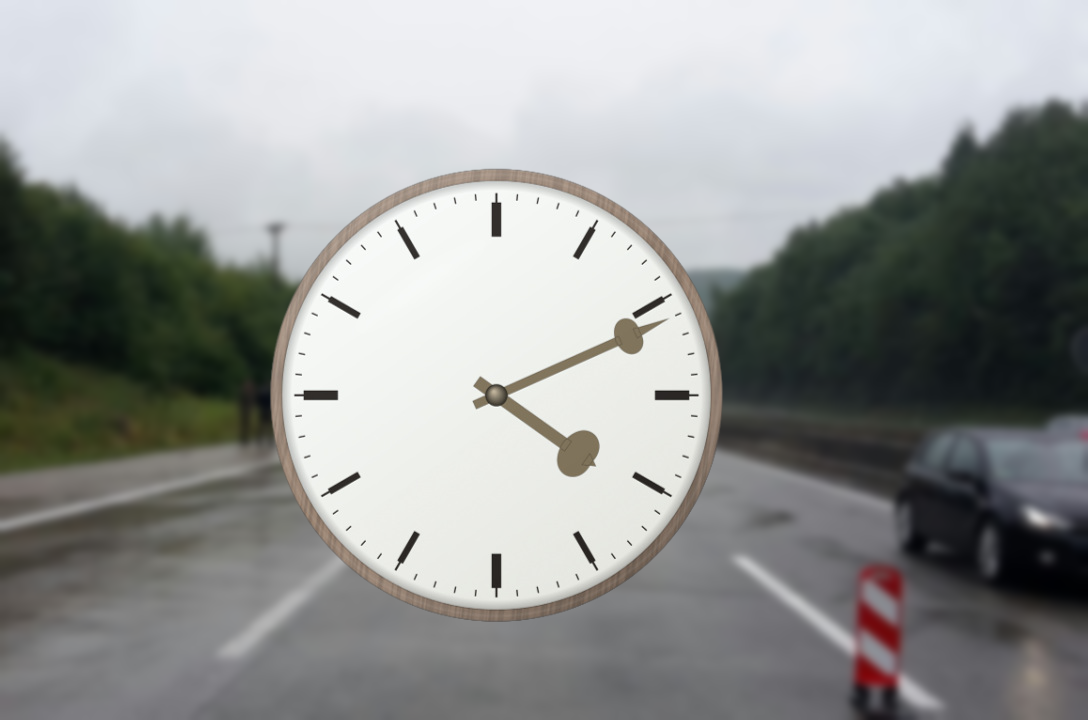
4h11
